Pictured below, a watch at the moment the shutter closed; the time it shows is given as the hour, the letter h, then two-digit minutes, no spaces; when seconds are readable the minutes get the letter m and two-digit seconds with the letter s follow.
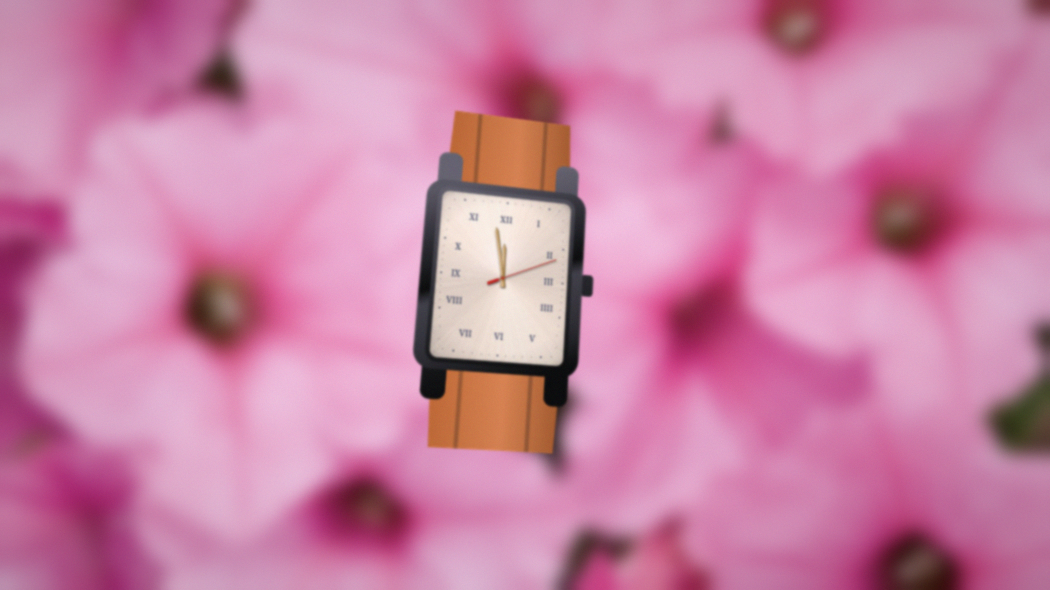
11h58m11s
